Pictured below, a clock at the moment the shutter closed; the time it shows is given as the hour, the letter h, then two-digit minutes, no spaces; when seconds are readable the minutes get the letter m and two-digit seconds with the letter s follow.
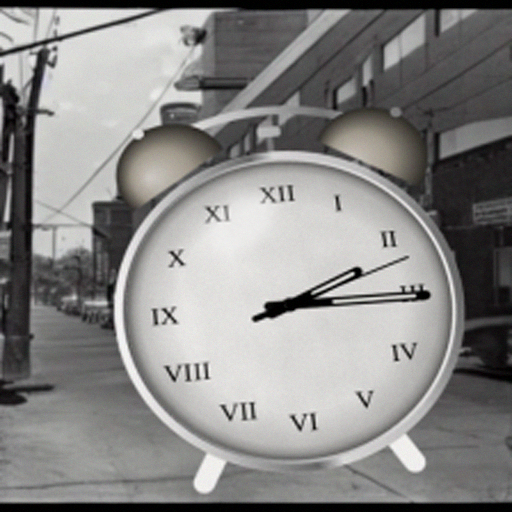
2h15m12s
